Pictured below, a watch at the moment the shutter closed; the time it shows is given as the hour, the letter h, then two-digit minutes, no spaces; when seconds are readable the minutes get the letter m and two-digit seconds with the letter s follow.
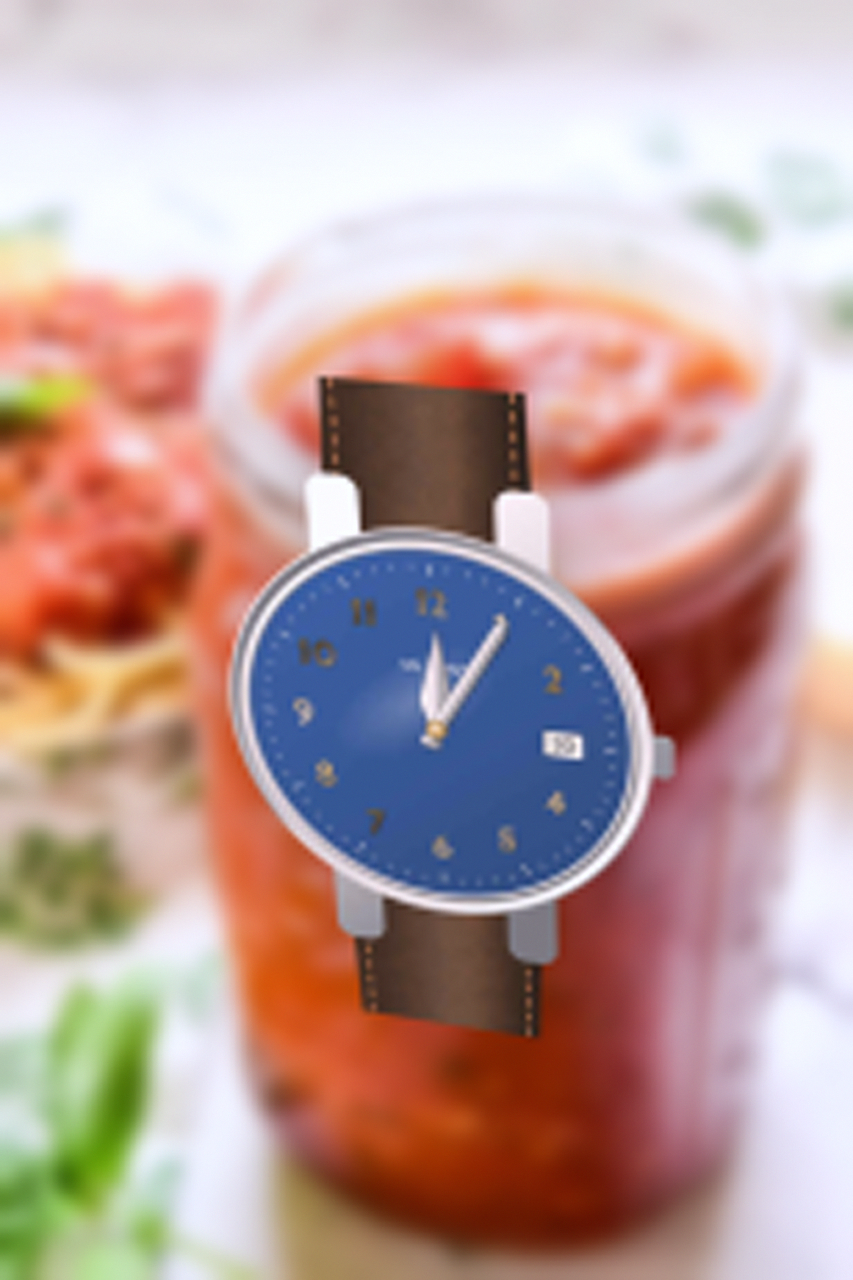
12h05
